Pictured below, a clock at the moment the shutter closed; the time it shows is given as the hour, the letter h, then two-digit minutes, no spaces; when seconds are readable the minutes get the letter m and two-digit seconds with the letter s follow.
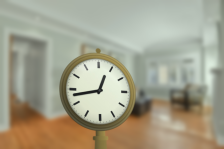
12h43
